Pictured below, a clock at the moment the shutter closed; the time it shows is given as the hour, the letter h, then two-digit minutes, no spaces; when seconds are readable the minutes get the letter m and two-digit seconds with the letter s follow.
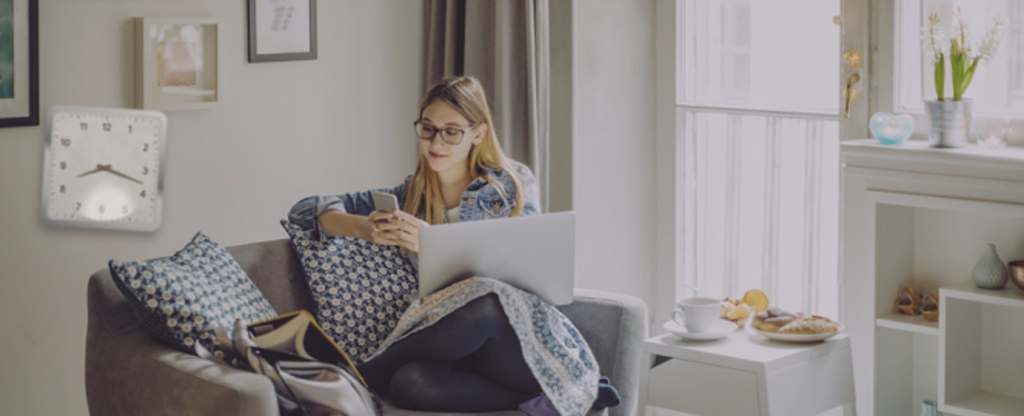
8h18
